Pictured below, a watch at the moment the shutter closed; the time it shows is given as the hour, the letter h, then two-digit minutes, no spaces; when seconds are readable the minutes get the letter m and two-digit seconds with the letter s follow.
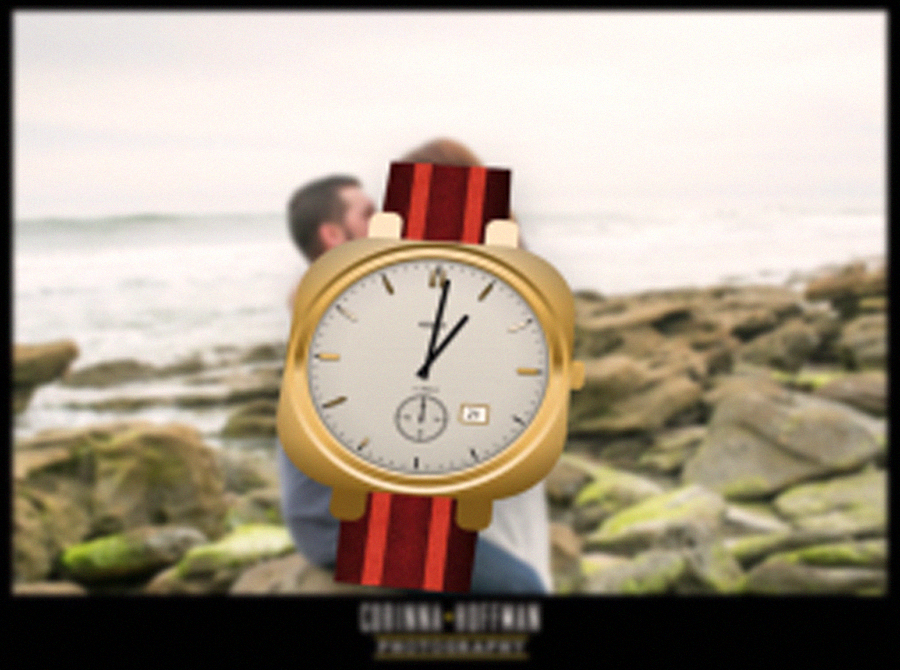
1h01
